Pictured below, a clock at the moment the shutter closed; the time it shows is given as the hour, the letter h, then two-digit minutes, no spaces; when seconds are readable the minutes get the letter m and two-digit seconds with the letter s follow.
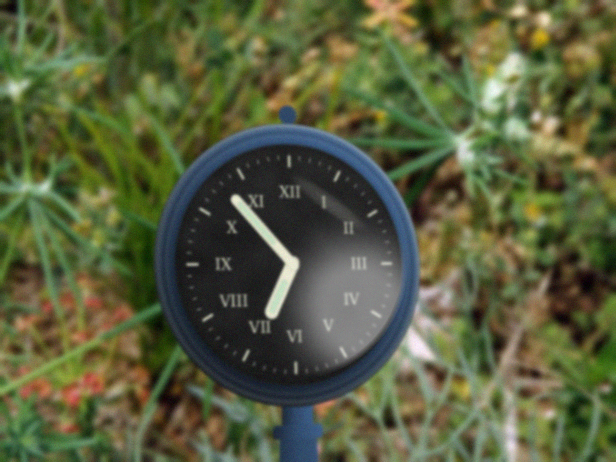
6h53
